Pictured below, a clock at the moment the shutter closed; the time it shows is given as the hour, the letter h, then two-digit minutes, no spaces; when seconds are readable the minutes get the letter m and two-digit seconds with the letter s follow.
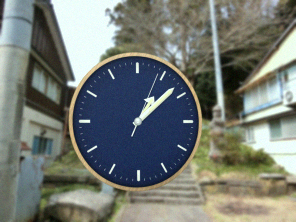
1h08m04s
